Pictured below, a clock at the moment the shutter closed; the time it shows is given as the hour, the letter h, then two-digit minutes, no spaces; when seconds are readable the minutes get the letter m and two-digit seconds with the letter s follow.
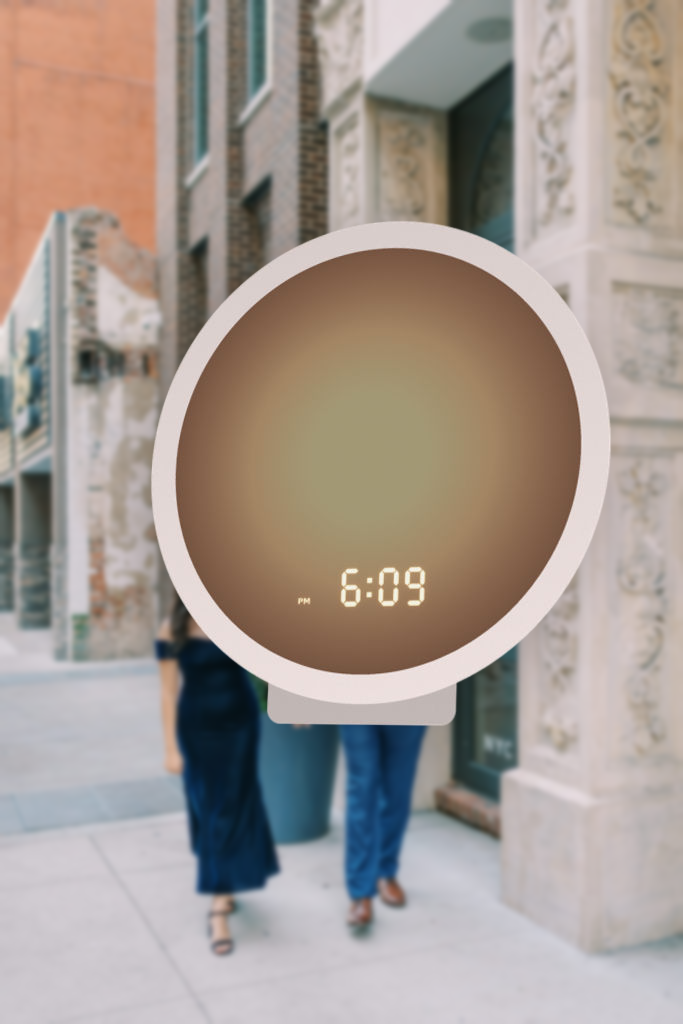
6h09
